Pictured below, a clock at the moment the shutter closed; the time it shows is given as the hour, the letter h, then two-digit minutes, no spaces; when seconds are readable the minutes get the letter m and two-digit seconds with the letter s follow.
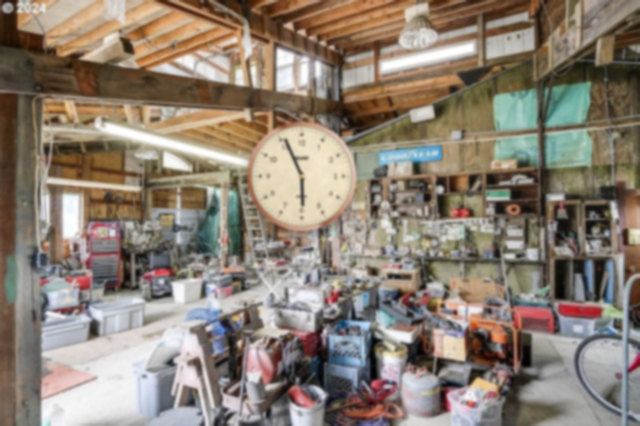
5h56
